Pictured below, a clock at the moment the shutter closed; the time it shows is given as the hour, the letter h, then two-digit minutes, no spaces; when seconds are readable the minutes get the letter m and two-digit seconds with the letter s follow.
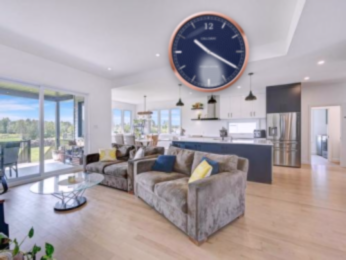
10h20
